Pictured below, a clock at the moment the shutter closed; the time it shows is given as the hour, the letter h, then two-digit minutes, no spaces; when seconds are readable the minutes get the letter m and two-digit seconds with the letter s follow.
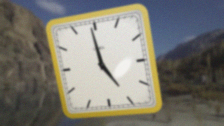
4h59
